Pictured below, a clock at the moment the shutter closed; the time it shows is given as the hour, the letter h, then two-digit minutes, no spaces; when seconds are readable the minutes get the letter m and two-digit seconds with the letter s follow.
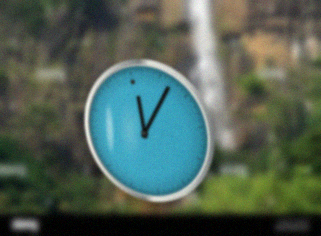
12h07
